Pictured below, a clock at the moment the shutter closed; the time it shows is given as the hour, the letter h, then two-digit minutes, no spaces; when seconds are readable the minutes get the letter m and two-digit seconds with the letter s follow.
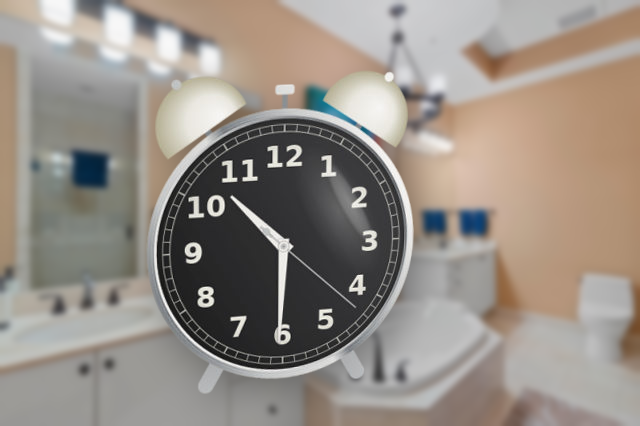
10h30m22s
